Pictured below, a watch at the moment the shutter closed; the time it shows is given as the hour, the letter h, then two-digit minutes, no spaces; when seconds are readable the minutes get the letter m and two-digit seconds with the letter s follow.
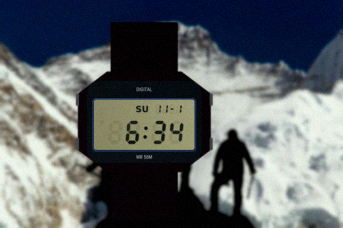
6h34
